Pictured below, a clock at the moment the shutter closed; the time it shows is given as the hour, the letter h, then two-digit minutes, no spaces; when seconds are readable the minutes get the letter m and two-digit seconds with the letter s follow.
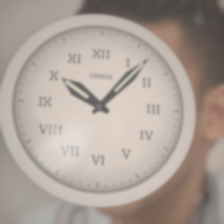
10h07
